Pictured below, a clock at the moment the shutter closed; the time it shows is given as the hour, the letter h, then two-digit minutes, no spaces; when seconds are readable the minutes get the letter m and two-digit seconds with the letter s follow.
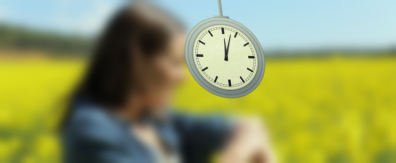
12h03
